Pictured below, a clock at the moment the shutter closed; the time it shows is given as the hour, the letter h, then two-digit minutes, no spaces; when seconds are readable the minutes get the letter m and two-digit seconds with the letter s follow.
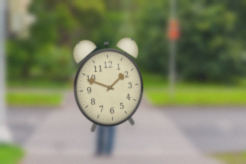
1h49
